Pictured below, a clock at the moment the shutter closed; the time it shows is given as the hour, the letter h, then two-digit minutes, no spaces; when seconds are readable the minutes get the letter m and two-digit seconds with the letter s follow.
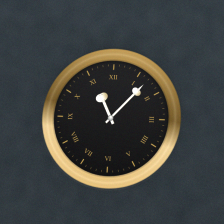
11h07
